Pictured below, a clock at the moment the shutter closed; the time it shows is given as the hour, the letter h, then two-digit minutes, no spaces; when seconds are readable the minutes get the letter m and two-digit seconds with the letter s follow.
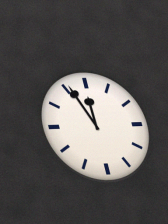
11h56
